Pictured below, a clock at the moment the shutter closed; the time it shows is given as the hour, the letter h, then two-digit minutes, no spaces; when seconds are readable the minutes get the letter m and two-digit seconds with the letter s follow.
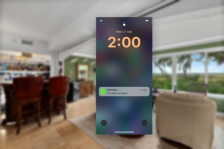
2h00
